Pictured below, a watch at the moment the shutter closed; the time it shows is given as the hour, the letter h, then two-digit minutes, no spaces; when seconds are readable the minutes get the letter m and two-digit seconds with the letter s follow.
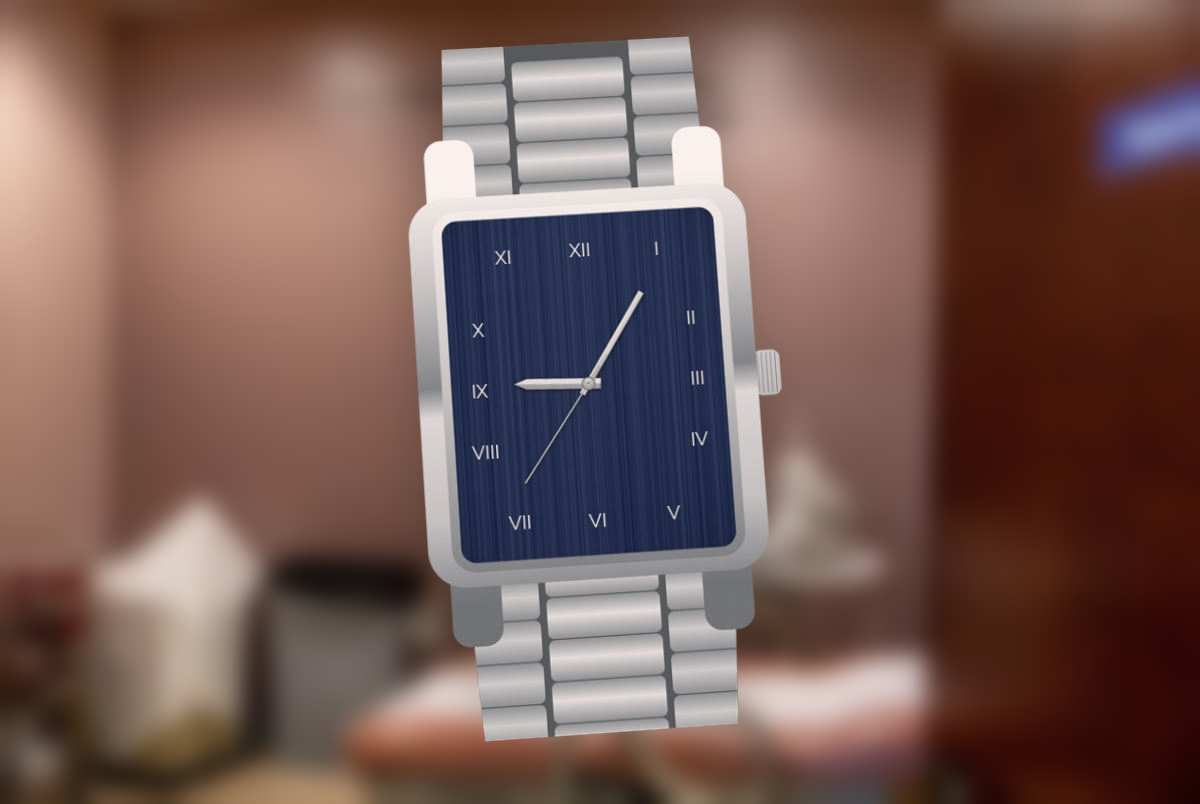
9h05m36s
